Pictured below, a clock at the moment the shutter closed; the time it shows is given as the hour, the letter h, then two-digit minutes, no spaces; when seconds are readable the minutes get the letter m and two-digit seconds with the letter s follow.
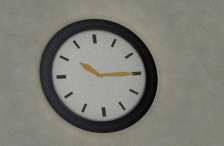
10h15
